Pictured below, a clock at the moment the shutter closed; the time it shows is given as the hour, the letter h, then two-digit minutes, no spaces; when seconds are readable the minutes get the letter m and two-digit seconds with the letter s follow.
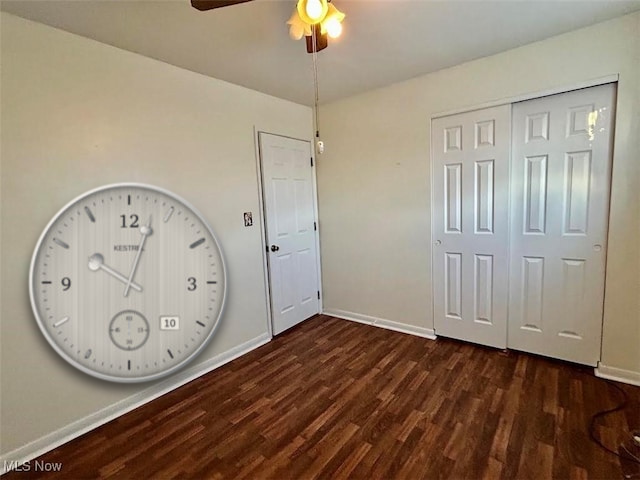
10h03
